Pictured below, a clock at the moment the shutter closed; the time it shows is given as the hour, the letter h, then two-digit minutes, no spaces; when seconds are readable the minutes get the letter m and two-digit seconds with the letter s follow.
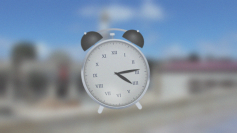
4h14
